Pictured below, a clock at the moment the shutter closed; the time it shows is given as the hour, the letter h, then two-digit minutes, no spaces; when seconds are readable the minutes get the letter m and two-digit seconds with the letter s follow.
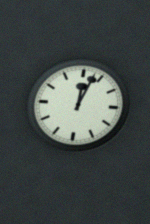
12h03
